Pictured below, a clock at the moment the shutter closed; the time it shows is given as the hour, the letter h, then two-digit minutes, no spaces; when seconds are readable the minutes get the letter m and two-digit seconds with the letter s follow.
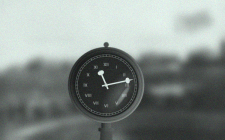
11h13
